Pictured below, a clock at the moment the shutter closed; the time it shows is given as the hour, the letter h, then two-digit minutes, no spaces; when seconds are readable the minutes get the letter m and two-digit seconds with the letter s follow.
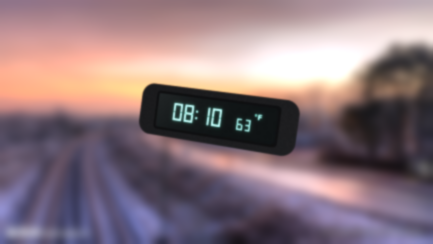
8h10
